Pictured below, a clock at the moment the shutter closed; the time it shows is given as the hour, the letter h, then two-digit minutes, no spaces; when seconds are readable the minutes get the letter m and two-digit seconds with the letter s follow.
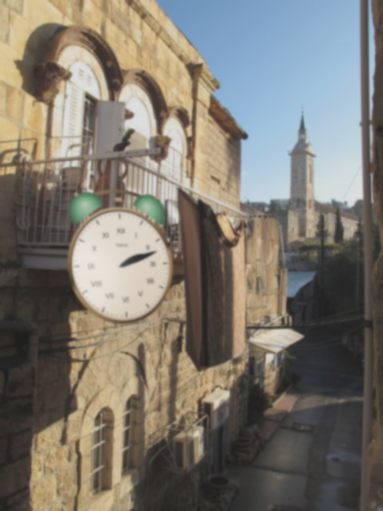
2h12
